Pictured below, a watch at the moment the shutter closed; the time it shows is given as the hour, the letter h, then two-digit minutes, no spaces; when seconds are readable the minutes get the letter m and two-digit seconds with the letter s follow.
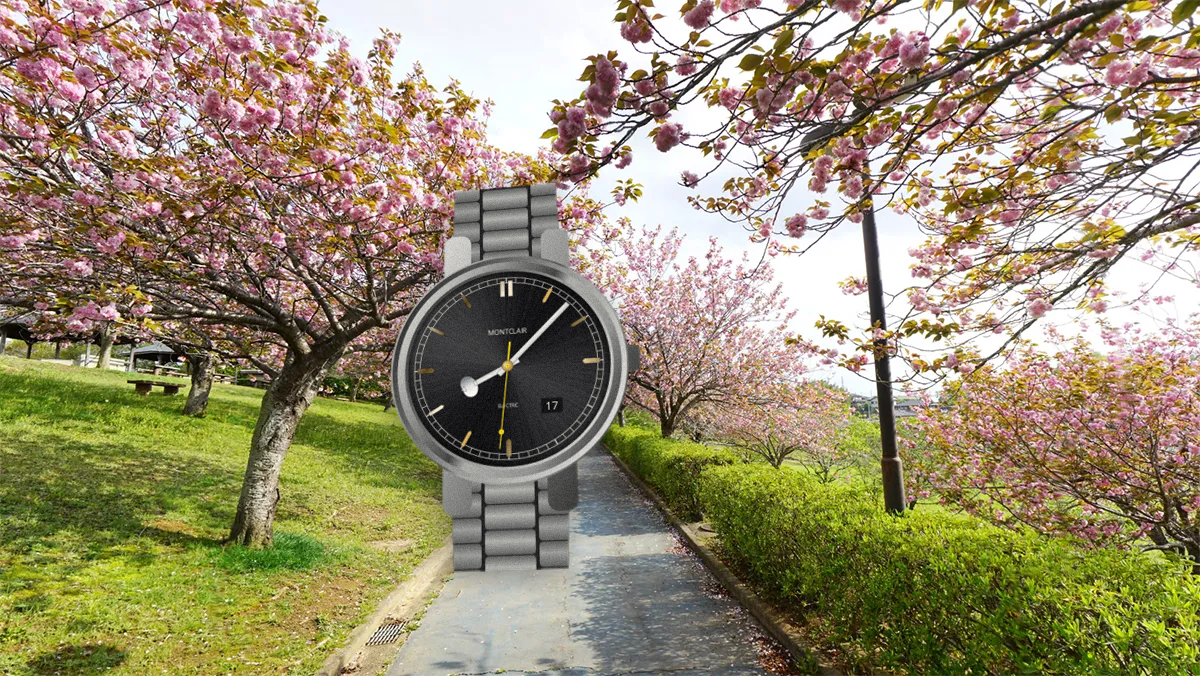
8h07m31s
